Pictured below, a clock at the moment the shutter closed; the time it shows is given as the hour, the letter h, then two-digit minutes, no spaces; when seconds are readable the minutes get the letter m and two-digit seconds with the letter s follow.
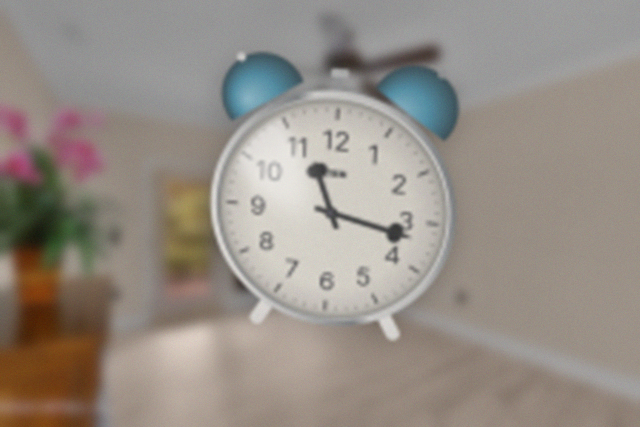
11h17
